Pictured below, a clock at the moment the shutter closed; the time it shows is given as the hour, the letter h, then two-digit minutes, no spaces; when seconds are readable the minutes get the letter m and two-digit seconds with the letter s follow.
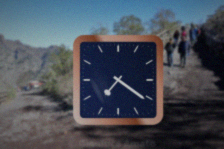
7h21
